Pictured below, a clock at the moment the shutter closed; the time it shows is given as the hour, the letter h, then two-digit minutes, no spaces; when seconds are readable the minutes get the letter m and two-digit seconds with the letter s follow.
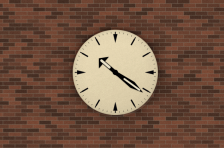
10h21
